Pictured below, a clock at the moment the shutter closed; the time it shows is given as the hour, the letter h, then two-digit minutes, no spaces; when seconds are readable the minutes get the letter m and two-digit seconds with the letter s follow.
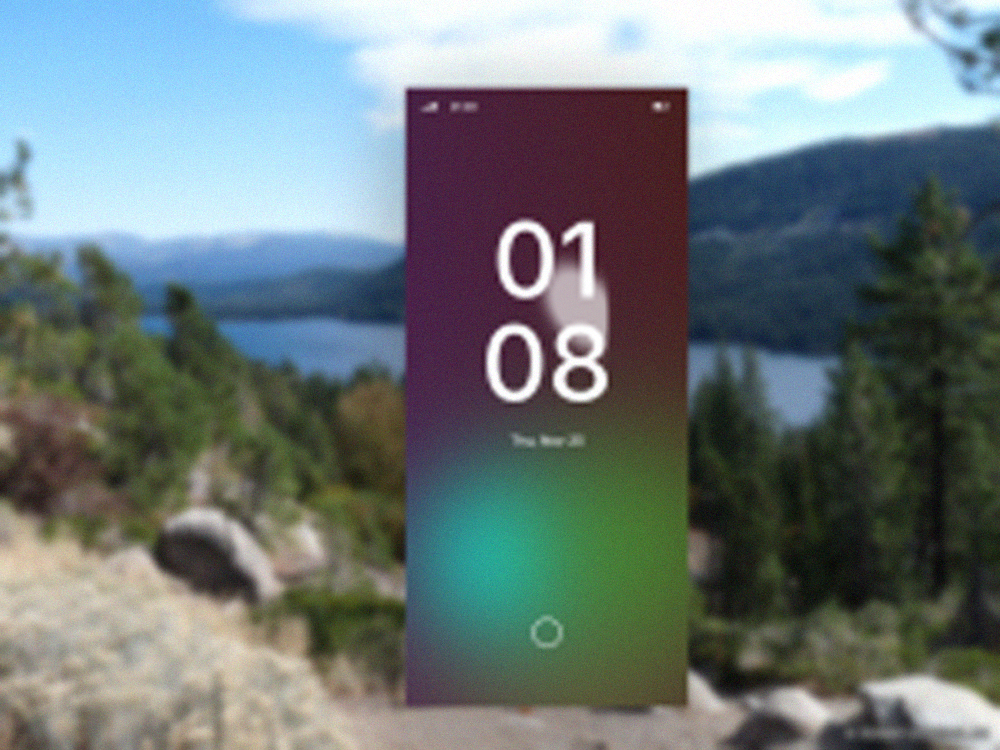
1h08
